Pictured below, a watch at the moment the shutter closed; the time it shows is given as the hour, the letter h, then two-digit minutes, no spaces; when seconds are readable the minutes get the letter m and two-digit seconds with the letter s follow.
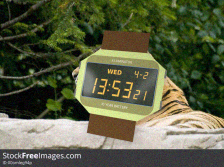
13h53m21s
